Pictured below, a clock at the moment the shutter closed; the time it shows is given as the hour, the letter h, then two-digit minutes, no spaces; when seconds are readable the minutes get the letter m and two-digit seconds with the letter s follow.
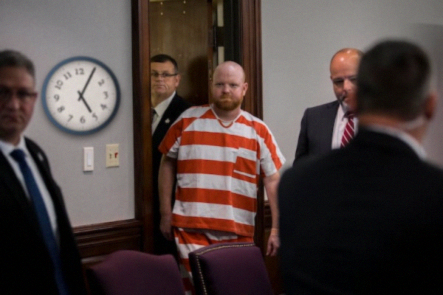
5h05
